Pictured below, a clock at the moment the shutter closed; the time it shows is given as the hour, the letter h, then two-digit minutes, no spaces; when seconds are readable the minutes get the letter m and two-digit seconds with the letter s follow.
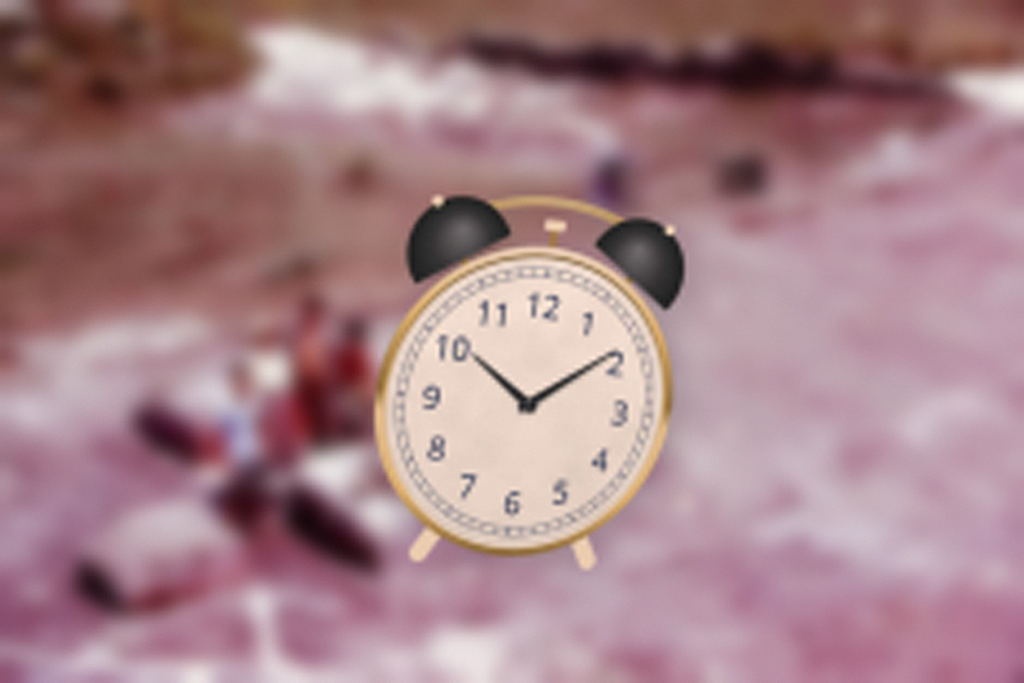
10h09
